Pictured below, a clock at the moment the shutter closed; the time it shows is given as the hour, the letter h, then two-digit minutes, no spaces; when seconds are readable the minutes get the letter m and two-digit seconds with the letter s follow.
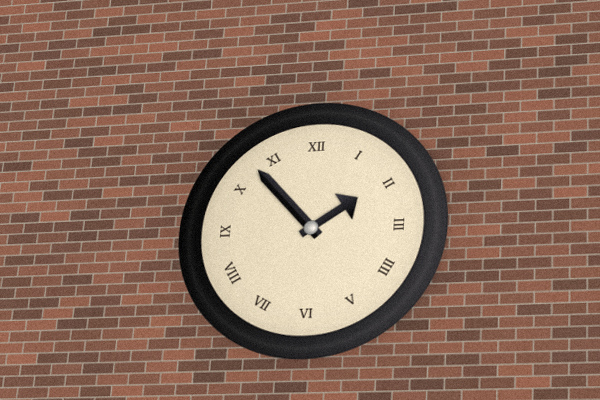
1h53
